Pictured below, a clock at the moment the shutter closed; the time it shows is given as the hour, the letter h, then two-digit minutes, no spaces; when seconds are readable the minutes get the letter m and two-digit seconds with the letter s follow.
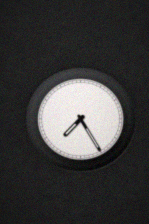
7h25
